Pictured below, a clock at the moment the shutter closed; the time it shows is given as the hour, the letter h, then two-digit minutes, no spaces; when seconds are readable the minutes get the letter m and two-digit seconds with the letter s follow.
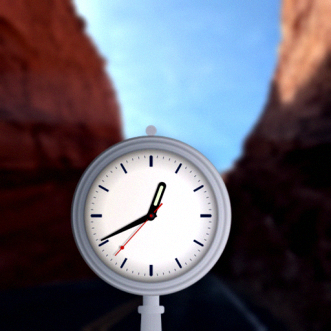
12h40m37s
